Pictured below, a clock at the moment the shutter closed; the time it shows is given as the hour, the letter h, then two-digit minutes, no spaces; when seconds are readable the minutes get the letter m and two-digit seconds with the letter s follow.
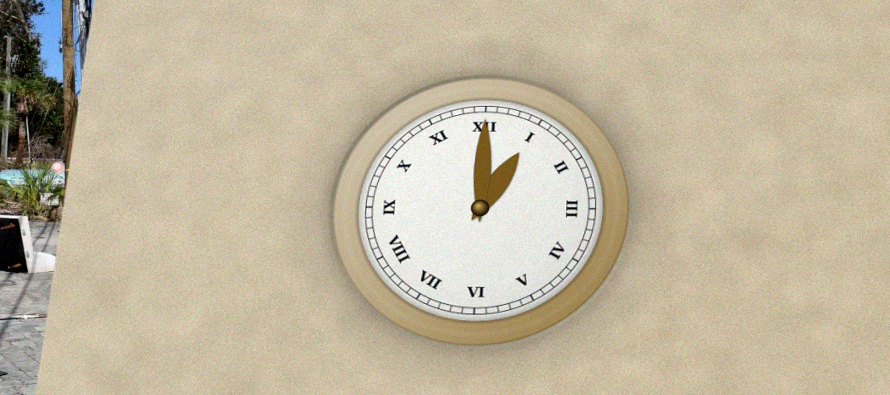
1h00
